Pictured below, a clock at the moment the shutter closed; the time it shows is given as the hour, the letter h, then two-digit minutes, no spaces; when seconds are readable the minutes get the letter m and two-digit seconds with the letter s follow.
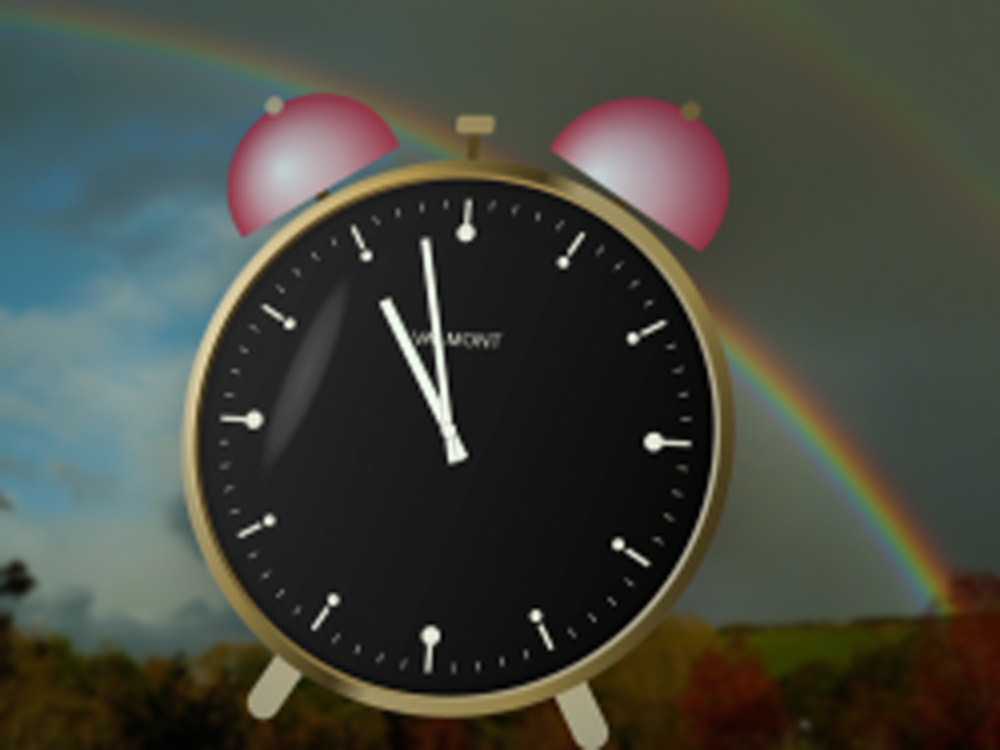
10h58
